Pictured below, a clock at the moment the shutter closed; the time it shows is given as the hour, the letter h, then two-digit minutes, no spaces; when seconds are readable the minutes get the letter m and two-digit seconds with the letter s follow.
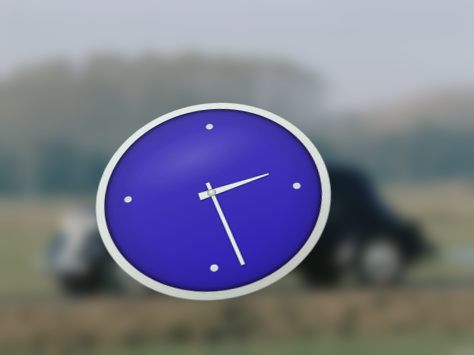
2h27
